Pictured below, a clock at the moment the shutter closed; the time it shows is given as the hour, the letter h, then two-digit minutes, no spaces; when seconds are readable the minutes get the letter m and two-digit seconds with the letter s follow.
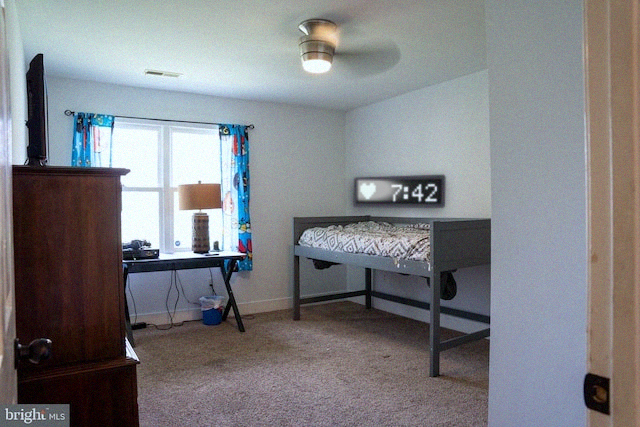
7h42
